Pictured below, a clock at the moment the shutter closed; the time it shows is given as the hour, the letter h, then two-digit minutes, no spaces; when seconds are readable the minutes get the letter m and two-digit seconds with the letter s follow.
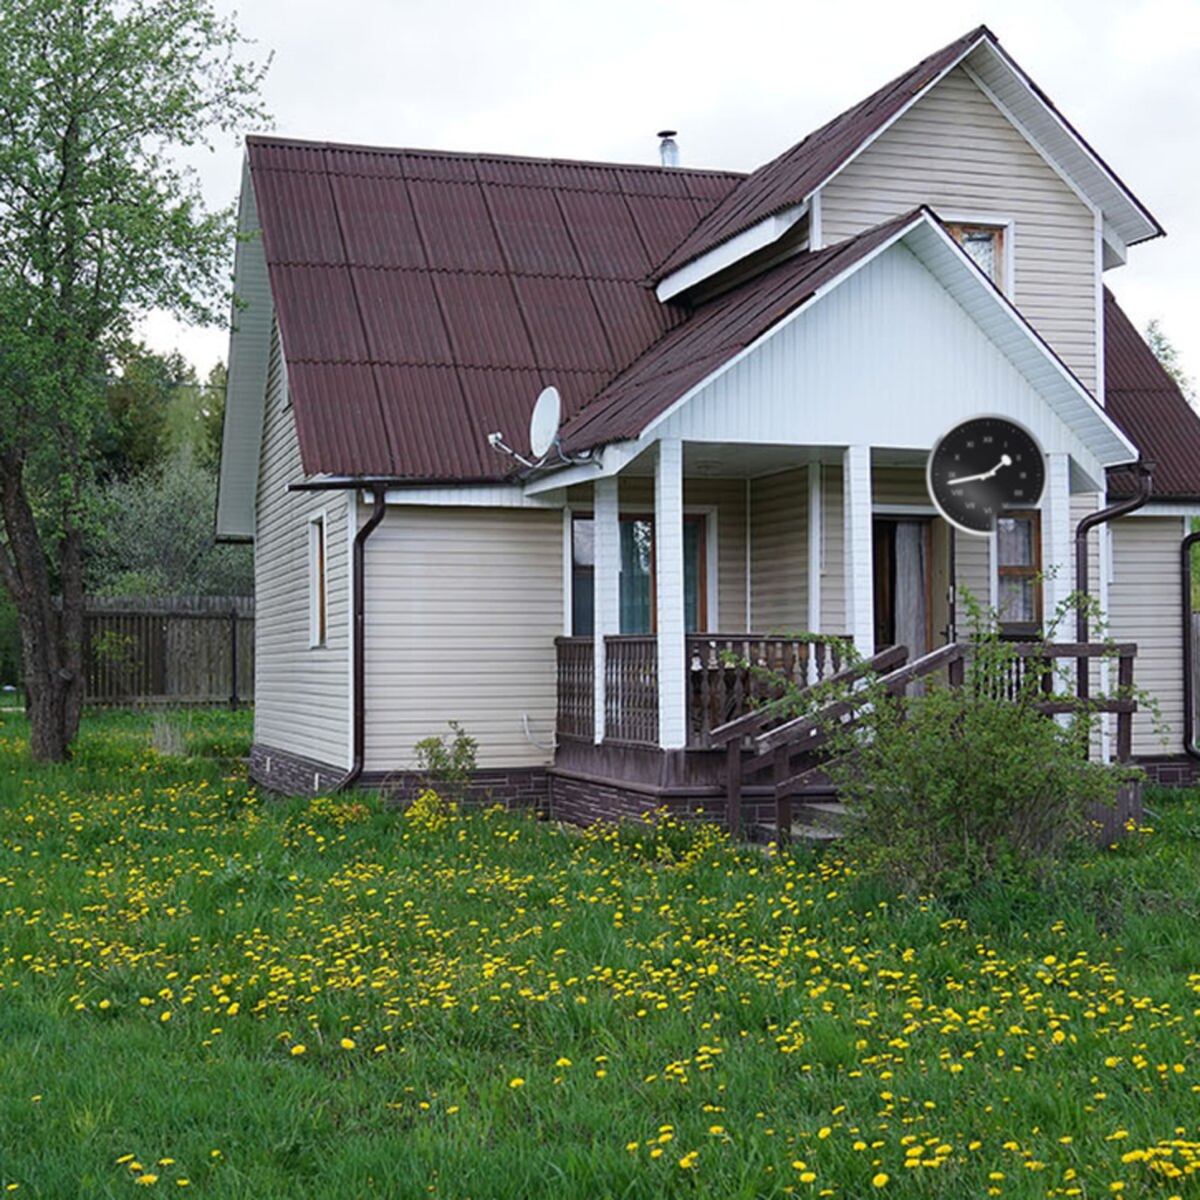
1h43
